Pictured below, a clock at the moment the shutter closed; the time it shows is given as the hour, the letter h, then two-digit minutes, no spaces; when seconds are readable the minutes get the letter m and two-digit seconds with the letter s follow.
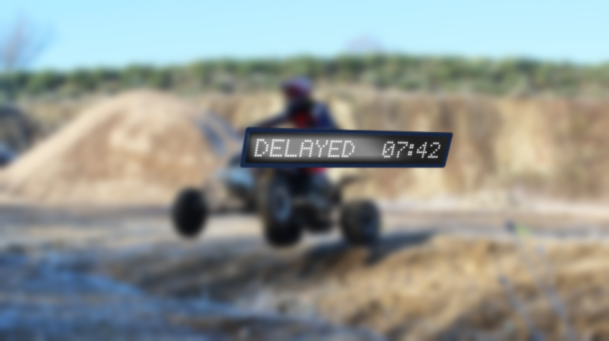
7h42
